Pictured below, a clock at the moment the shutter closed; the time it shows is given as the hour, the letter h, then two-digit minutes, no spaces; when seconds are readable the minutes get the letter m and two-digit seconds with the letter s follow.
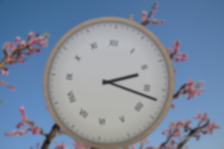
2h17
